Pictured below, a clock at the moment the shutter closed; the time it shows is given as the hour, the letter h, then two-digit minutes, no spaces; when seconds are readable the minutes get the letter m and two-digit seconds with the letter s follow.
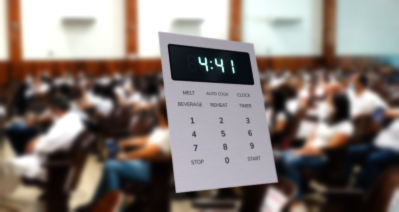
4h41
